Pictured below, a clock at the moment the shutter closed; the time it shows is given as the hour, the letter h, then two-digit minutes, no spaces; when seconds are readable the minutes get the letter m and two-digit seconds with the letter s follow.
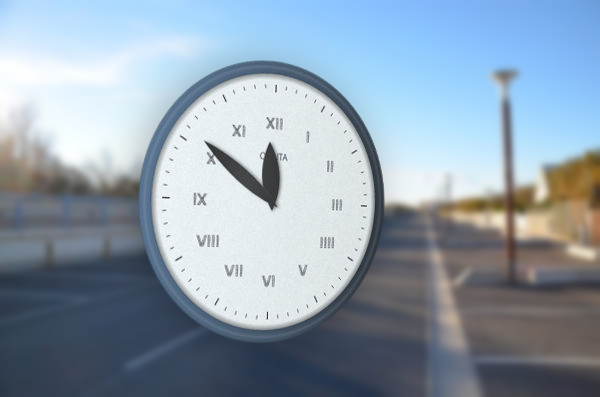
11h51
